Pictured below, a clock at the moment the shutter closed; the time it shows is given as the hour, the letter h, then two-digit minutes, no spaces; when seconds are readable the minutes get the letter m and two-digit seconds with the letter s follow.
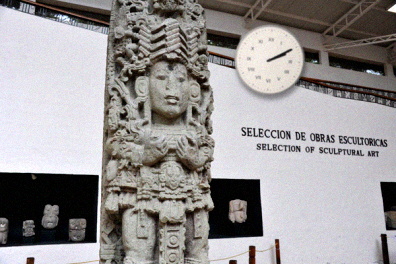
2h10
